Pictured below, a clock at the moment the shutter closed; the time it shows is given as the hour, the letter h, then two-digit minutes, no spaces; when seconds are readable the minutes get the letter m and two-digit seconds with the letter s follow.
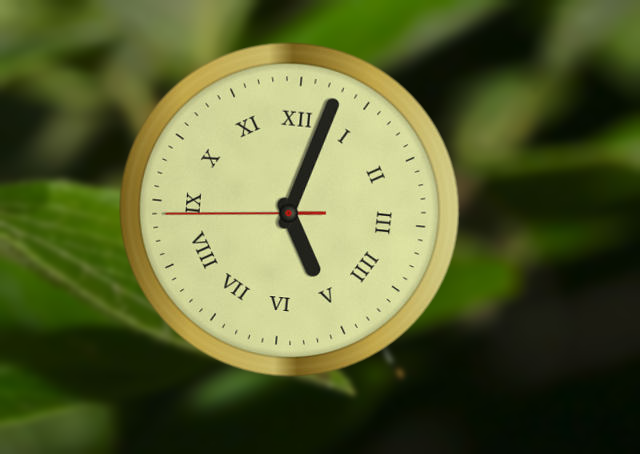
5h02m44s
